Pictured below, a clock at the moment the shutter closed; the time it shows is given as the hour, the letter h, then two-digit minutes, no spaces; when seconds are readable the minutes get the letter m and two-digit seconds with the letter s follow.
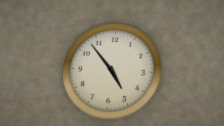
4h53
